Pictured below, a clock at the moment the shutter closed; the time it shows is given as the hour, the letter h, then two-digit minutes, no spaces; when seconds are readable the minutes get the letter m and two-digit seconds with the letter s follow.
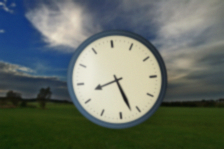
8h27
